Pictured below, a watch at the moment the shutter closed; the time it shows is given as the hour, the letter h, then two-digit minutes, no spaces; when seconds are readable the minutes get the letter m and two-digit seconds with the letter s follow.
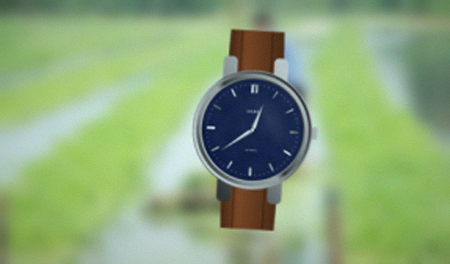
12h39
